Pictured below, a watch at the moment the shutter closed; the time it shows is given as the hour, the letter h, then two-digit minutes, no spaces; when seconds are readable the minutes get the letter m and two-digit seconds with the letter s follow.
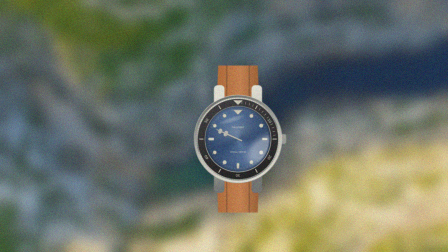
9h49
